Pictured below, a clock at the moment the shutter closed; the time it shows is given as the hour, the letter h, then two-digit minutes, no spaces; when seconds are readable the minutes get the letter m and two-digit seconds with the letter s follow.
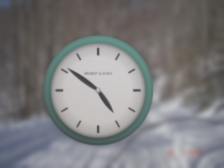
4h51
